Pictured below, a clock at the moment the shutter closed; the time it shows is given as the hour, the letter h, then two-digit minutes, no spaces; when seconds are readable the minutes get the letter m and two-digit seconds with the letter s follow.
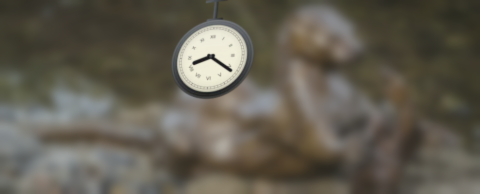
8h21
